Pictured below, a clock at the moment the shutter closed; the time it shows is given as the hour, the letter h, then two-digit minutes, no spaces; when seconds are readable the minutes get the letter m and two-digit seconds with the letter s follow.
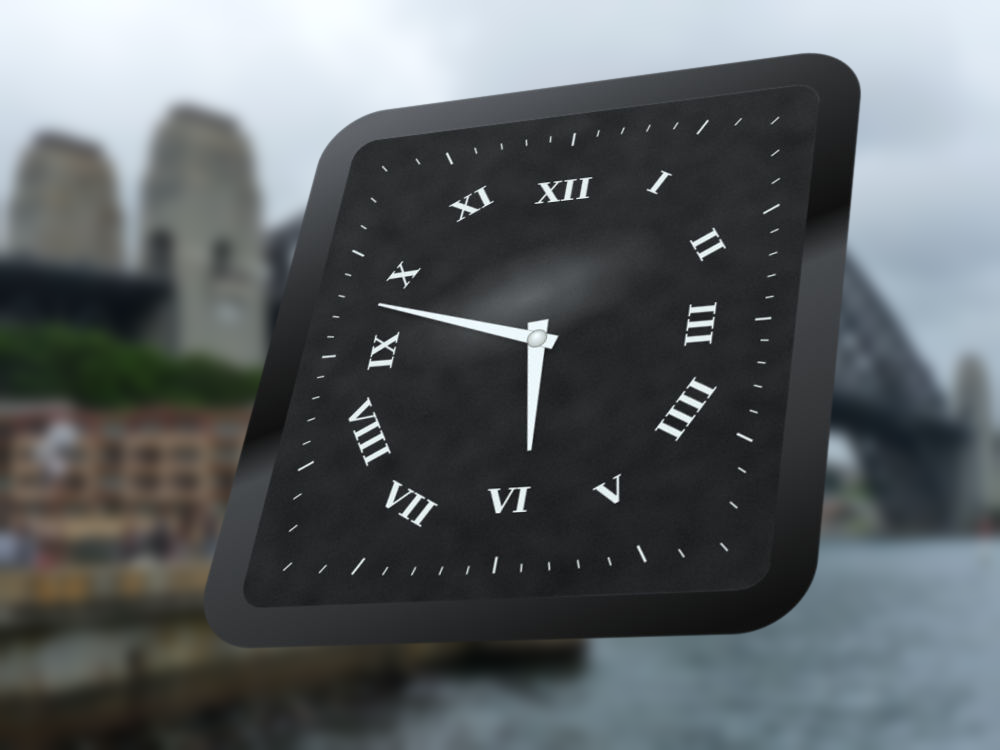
5h48
